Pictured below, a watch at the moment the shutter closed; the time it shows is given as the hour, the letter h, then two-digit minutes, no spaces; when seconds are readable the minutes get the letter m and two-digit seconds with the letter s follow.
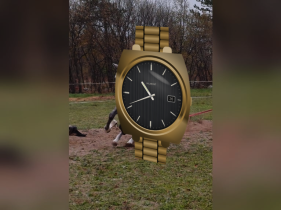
10h41
